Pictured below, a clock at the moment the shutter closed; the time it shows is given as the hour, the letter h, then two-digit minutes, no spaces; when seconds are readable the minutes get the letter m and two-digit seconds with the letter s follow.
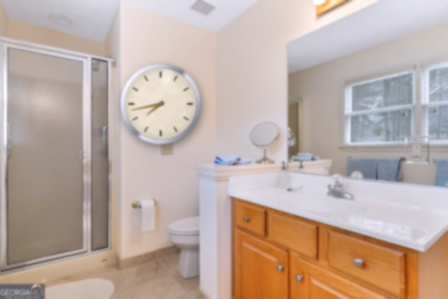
7h43
